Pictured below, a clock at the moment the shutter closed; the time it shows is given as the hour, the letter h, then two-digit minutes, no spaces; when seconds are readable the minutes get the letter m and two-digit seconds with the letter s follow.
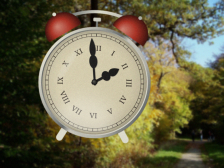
1h59
